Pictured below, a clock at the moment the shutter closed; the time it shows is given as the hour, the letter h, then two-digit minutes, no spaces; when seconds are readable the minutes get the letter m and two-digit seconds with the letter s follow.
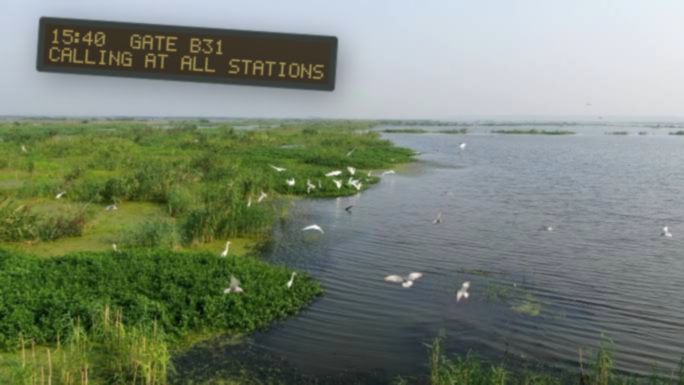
15h40
